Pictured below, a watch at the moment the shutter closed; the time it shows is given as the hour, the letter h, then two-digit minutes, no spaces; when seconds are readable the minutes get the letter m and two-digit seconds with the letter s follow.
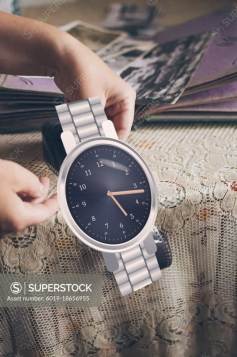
5h17
